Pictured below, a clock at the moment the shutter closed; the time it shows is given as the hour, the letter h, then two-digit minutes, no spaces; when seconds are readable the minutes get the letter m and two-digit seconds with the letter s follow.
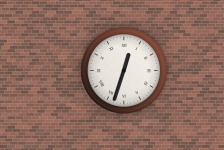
12h33
